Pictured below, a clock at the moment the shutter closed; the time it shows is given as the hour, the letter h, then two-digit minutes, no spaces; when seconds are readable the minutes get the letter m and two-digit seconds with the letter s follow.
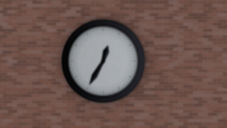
12h35
